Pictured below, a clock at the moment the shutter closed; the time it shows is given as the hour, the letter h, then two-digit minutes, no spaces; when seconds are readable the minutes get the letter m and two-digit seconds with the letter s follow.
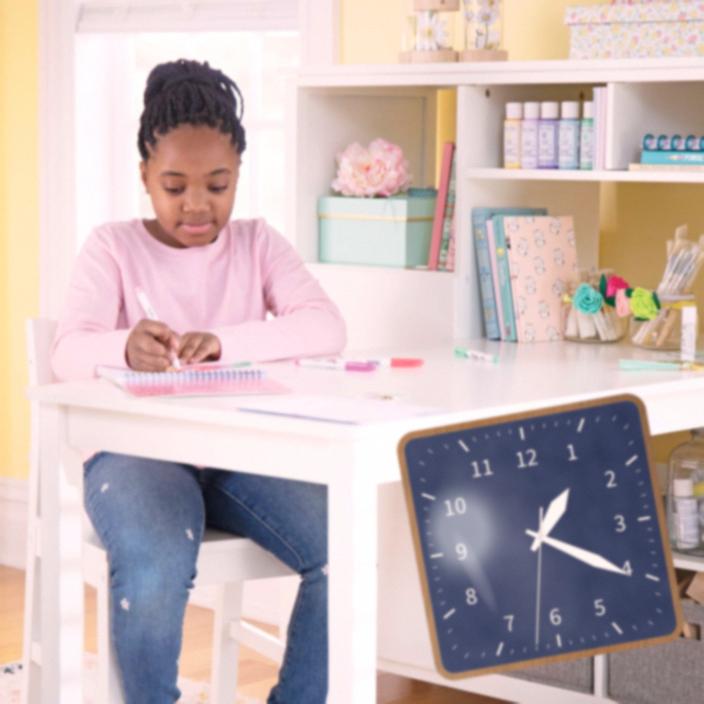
1h20m32s
